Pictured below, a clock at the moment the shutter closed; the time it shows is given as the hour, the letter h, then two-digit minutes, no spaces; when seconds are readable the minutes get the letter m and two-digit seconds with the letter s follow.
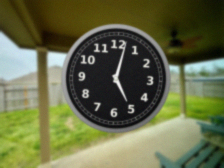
5h02
